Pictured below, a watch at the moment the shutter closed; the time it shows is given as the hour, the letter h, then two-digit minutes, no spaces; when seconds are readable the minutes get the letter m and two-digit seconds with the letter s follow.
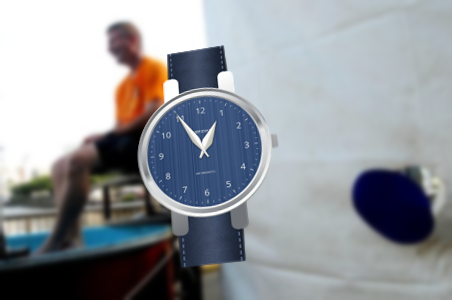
12h55
